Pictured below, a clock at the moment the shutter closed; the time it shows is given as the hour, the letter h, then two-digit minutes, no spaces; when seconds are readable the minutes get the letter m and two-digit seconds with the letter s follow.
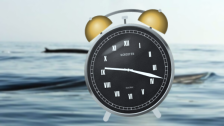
9h18
